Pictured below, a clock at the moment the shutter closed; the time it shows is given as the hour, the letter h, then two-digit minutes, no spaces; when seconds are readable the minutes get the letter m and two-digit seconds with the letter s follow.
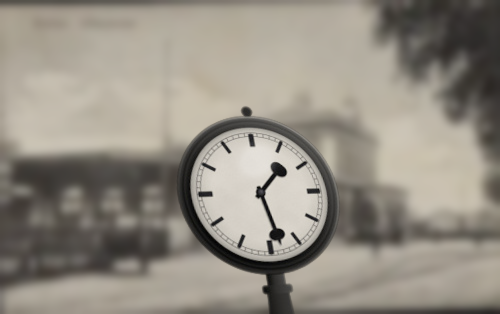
1h28
